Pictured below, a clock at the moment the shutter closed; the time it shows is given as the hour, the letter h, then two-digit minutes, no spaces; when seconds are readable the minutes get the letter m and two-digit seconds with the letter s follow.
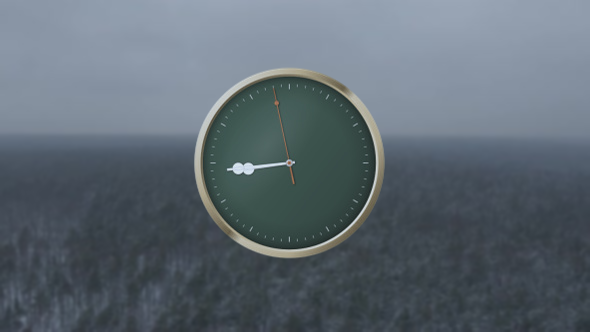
8h43m58s
